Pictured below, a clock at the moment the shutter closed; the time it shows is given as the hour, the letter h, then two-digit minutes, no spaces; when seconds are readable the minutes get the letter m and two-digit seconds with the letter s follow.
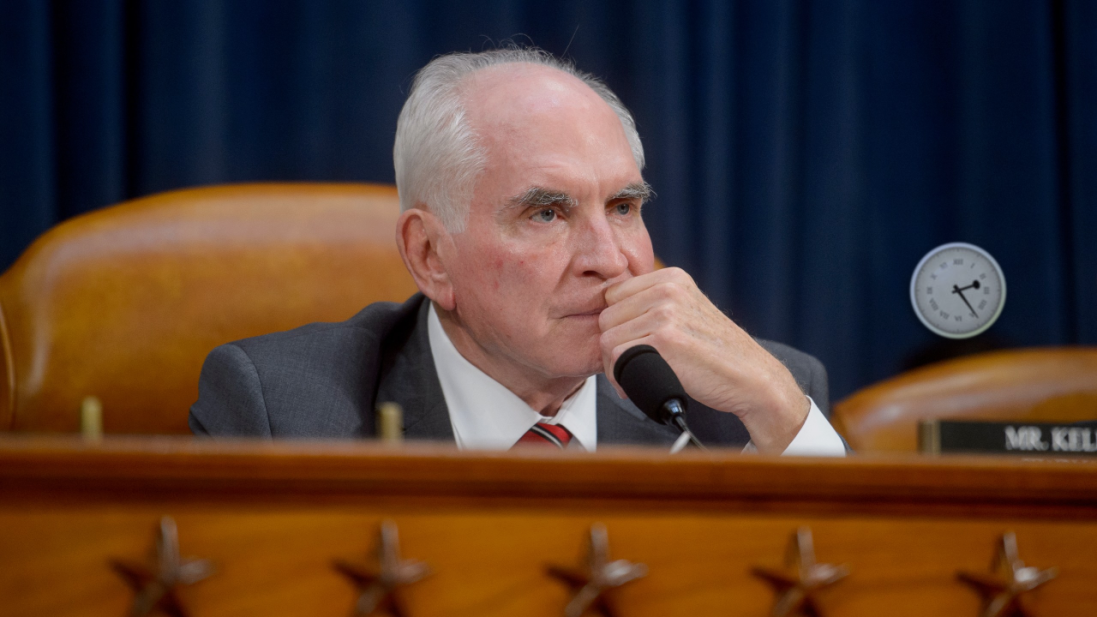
2h24
